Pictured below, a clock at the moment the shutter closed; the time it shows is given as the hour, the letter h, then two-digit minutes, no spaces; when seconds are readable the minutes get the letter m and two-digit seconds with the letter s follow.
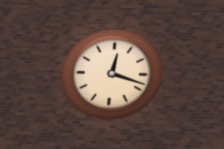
12h18
